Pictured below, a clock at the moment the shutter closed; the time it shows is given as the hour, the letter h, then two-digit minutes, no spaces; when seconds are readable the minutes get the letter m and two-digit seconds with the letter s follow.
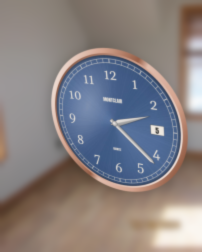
2h22
